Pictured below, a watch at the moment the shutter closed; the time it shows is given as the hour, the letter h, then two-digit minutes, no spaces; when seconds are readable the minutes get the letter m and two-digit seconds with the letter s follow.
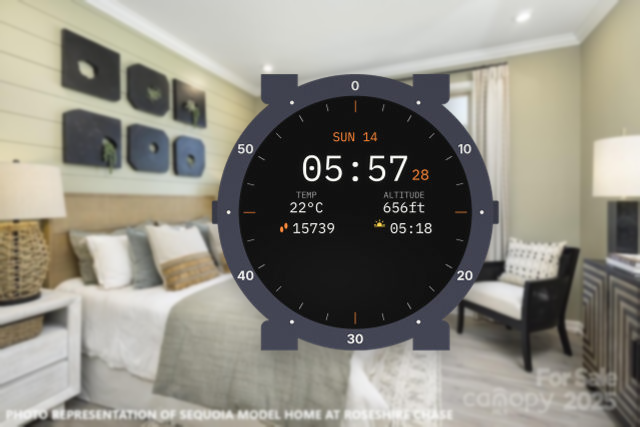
5h57m28s
